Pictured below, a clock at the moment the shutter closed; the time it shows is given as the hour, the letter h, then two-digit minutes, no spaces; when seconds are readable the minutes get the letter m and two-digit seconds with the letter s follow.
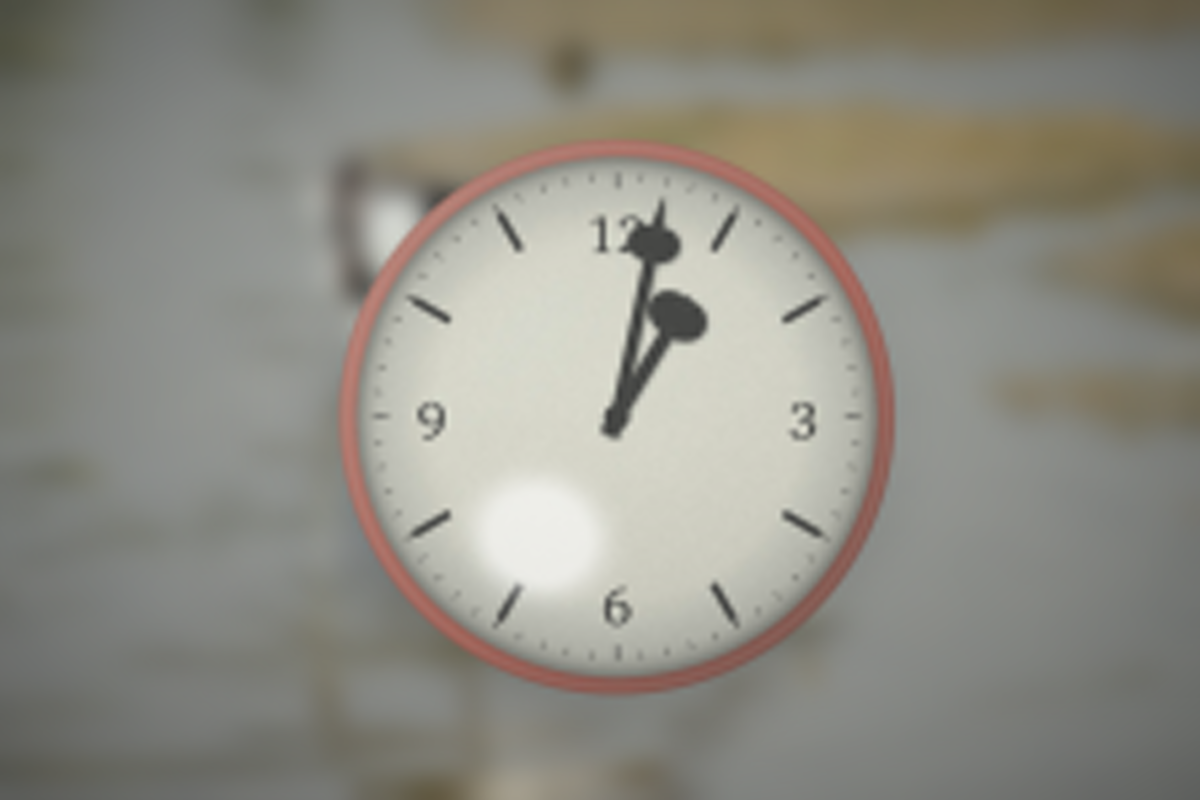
1h02
